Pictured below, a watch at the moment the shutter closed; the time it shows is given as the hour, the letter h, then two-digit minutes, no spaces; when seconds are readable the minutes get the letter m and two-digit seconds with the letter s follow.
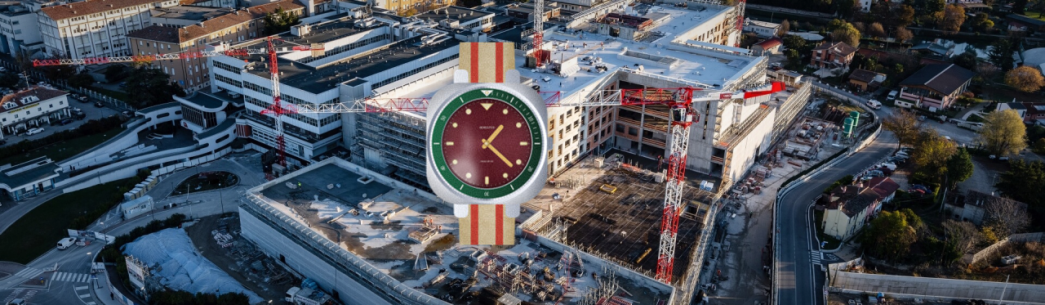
1h22
